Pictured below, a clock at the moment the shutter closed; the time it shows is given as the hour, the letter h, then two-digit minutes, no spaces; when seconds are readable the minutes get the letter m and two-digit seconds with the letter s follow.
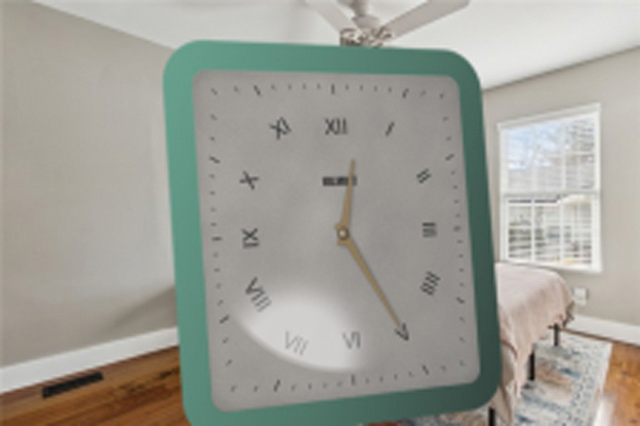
12h25
